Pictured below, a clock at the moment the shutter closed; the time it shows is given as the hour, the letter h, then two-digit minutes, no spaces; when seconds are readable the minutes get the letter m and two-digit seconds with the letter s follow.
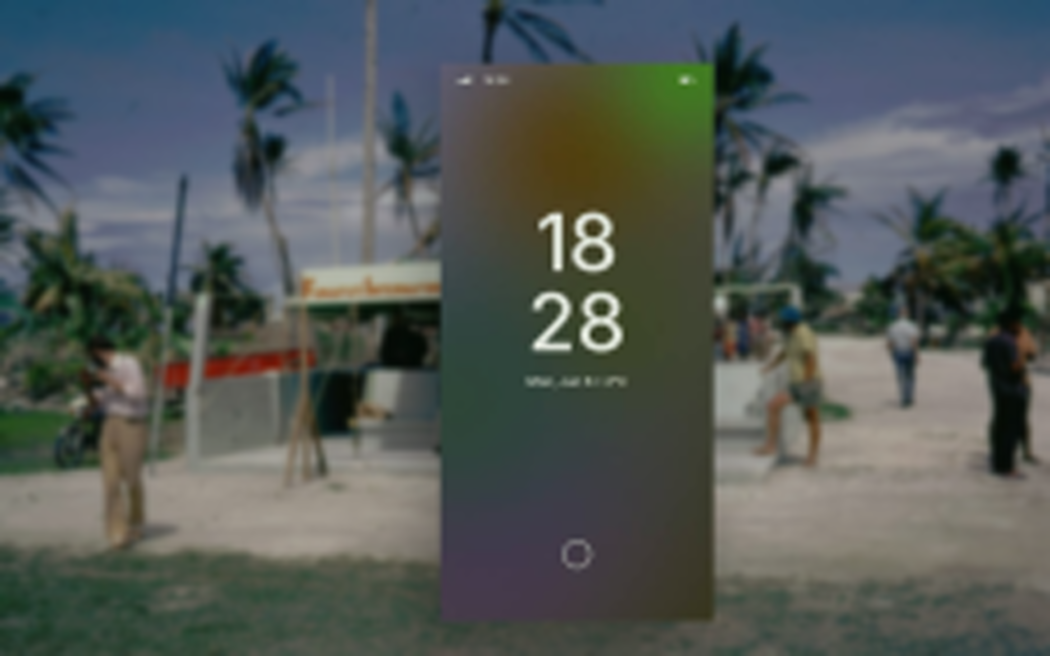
18h28
